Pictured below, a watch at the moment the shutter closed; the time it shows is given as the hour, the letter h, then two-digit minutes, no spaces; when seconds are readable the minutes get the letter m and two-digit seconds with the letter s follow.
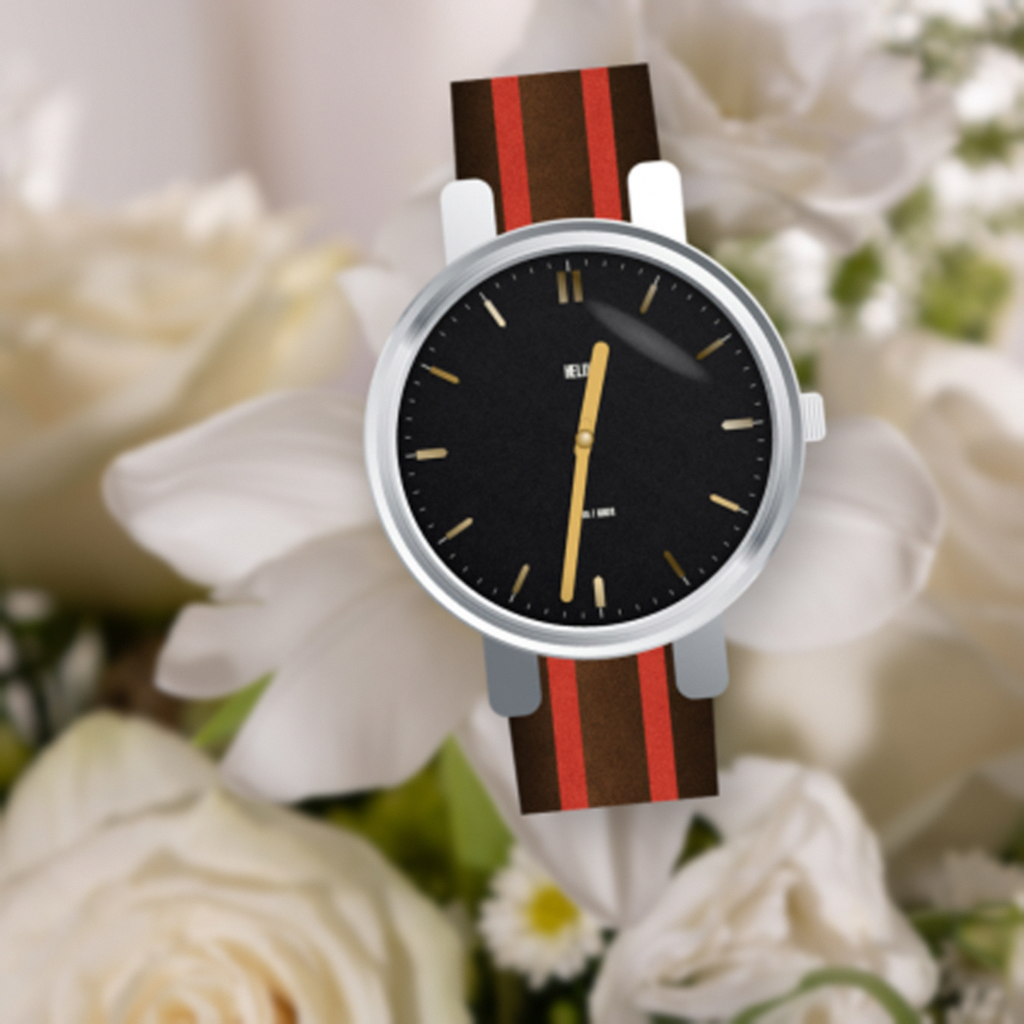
12h32
